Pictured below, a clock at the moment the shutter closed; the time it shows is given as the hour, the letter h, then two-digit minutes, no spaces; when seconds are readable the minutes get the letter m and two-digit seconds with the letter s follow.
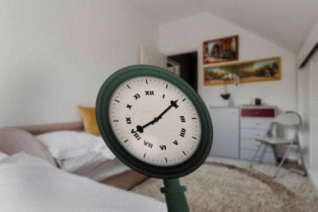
8h09
